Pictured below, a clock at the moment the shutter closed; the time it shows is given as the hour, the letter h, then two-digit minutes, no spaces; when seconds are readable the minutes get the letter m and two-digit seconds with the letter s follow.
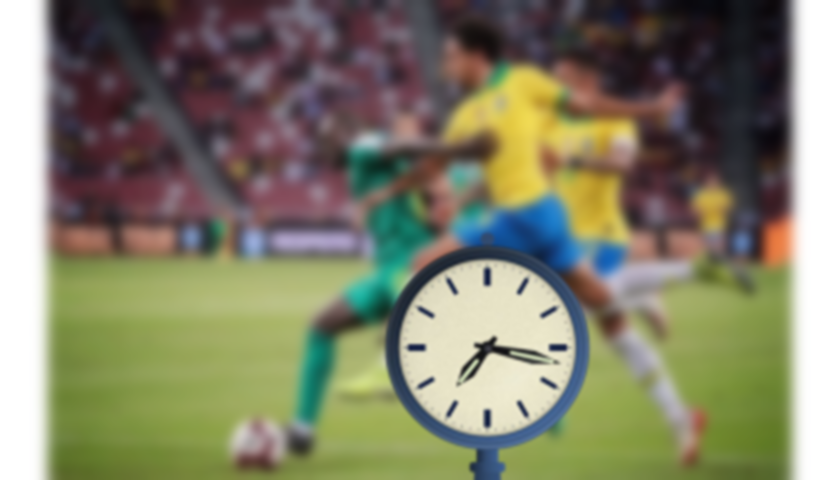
7h17
